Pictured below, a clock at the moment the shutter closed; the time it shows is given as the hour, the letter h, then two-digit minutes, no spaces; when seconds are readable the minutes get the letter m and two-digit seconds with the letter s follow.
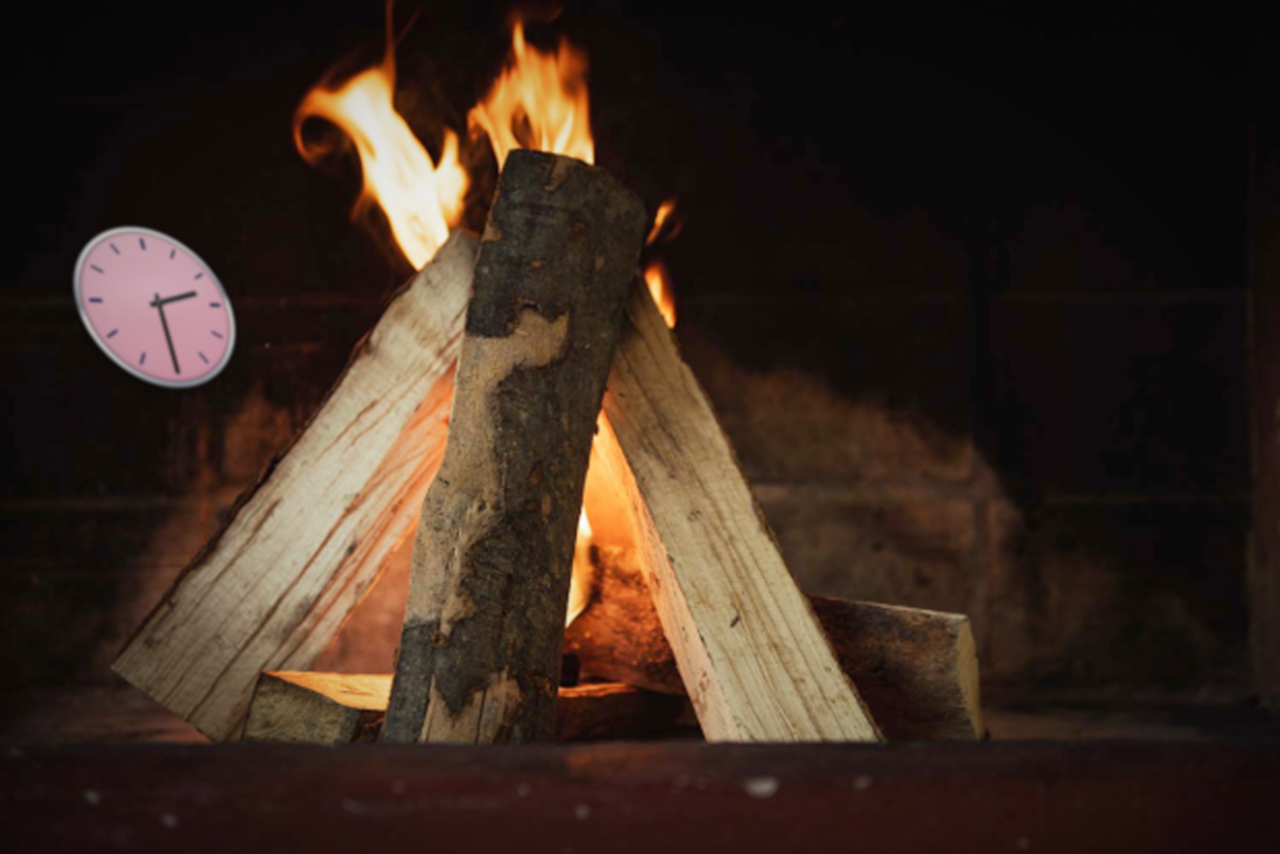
2h30
